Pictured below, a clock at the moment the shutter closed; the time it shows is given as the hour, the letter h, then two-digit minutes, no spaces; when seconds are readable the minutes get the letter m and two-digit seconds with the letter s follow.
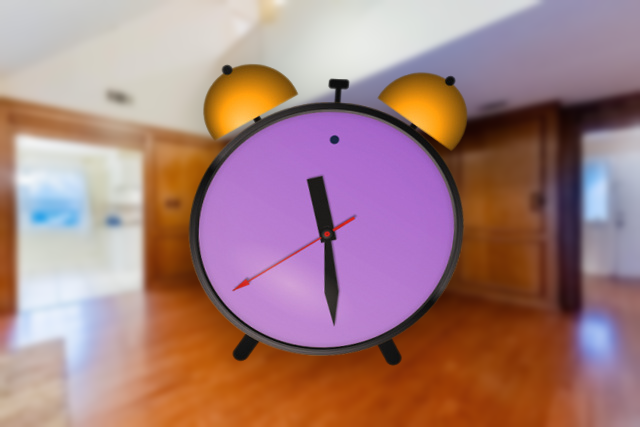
11h28m39s
